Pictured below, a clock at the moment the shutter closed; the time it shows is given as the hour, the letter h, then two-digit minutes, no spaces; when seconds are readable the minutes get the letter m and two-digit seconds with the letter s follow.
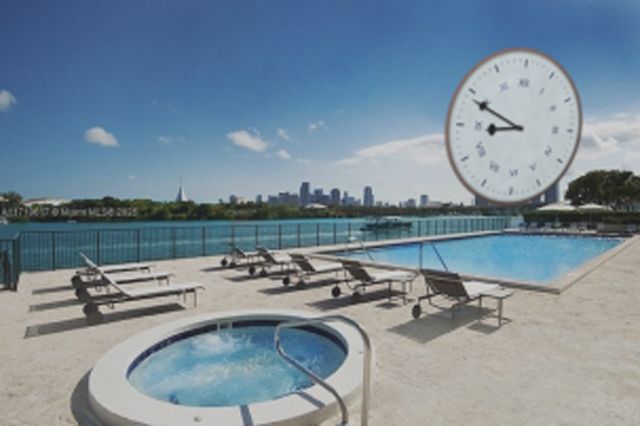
8h49
